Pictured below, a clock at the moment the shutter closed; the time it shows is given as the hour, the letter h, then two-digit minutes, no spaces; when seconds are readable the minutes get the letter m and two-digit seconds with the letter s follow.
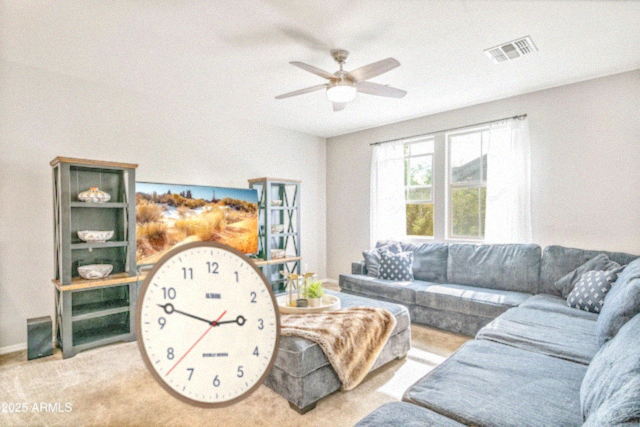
2h47m38s
